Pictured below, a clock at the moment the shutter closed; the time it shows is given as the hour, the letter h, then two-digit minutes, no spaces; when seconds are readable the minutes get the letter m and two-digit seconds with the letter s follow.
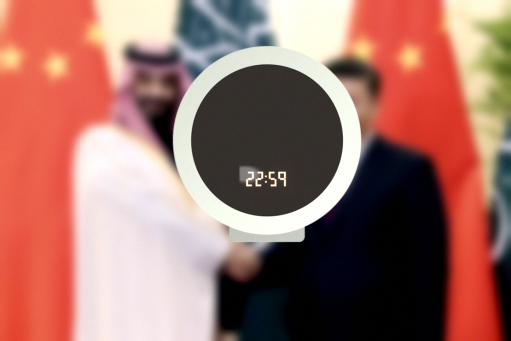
22h59
